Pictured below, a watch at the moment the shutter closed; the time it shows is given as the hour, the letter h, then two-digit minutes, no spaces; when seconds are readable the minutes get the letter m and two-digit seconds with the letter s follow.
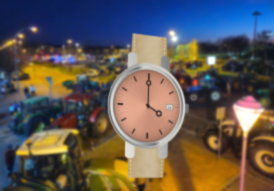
4h00
